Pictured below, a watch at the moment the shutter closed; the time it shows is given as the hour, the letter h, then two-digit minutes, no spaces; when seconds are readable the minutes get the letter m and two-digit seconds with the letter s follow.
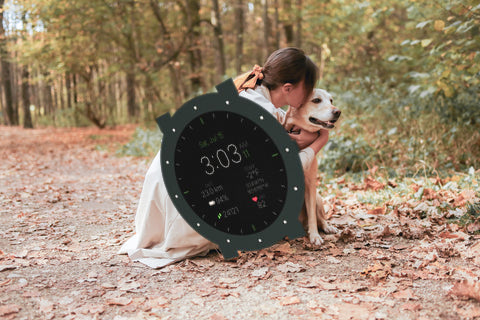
3h03m11s
